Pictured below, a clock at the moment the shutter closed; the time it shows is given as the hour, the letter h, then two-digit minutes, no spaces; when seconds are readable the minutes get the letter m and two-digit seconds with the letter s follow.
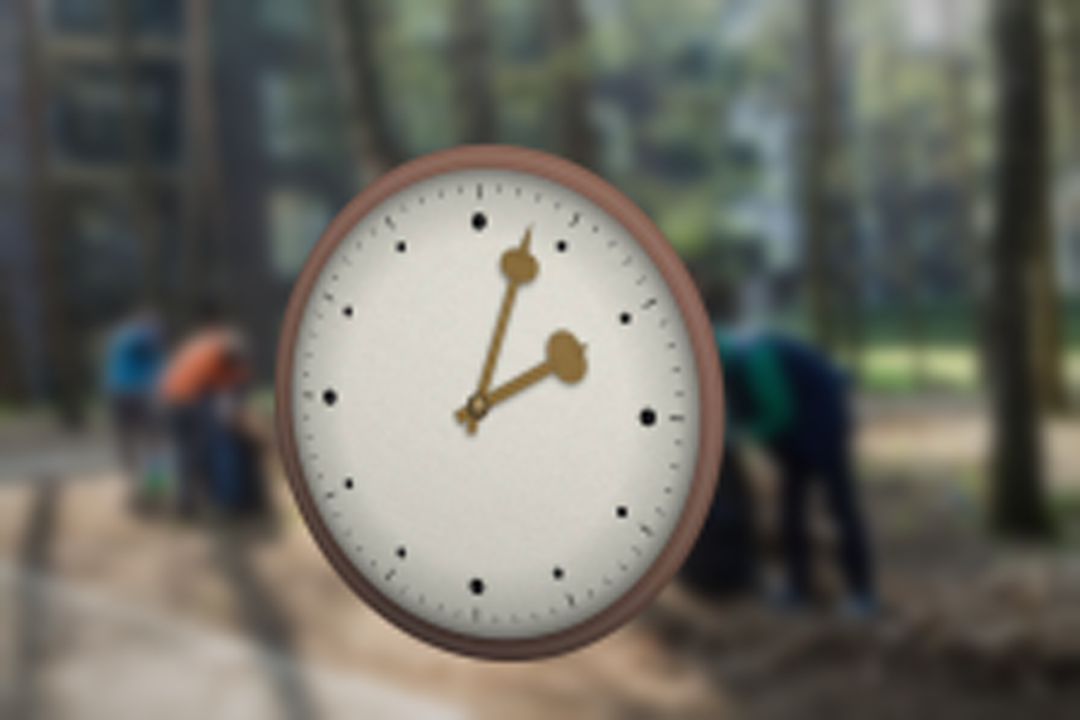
2h03
